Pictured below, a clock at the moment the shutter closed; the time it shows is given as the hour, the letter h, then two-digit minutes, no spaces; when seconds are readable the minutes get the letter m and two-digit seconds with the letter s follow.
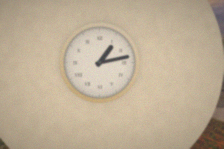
1h13
